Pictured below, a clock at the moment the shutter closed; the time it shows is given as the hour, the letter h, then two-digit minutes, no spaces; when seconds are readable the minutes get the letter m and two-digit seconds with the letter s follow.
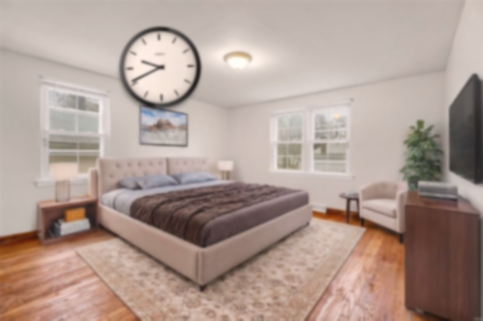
9h41
